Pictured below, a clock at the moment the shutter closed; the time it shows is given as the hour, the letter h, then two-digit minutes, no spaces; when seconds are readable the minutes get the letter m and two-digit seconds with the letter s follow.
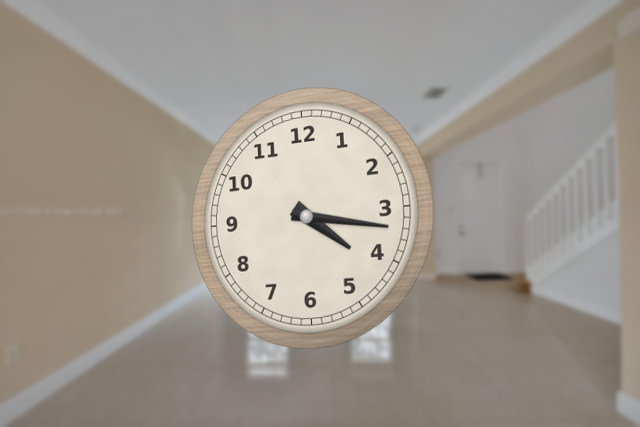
4h17
